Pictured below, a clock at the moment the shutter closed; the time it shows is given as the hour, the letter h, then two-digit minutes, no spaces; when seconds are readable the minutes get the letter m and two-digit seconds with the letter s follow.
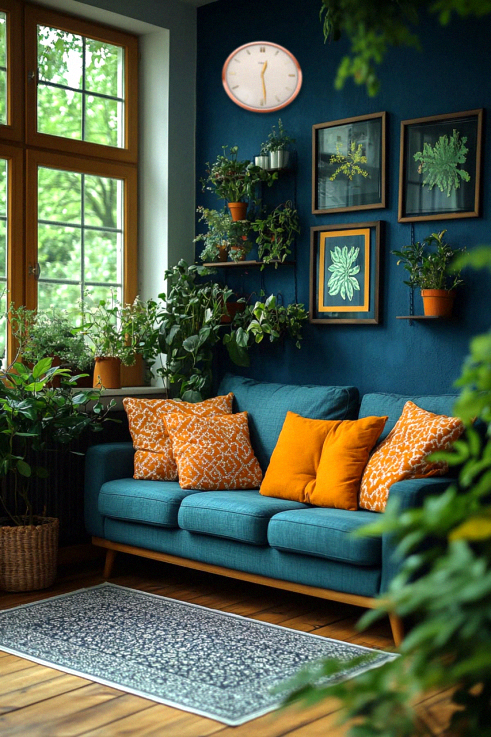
12h29
